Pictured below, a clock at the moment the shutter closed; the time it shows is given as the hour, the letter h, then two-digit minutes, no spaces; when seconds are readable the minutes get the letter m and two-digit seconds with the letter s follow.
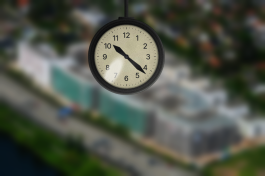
10h22
